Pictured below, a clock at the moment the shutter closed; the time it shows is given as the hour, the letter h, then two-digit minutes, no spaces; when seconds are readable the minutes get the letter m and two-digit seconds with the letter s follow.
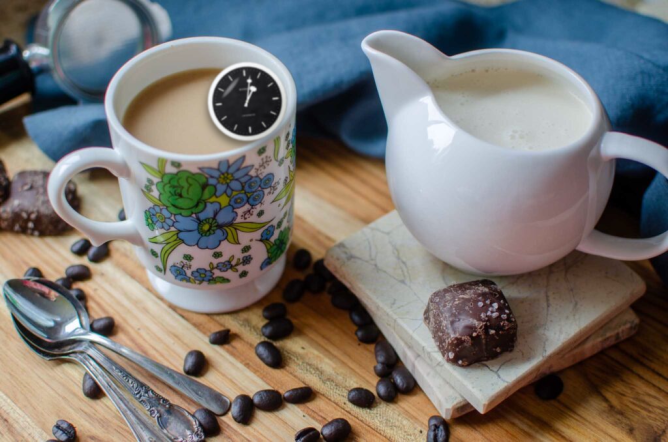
1h02
